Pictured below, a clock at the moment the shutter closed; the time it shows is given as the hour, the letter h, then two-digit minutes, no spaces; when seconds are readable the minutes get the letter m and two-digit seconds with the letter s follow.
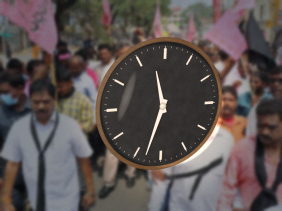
11h33
